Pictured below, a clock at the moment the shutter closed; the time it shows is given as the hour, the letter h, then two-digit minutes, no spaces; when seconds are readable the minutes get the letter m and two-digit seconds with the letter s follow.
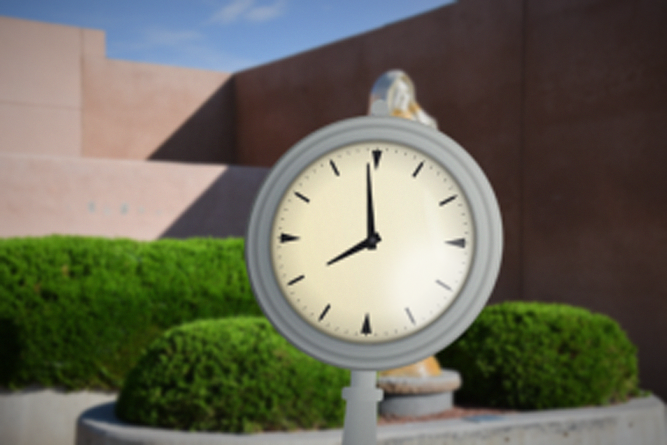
7h59
